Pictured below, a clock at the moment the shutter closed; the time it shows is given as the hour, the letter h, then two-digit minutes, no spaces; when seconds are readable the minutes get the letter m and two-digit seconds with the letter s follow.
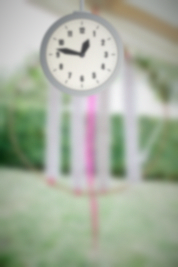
12h47
